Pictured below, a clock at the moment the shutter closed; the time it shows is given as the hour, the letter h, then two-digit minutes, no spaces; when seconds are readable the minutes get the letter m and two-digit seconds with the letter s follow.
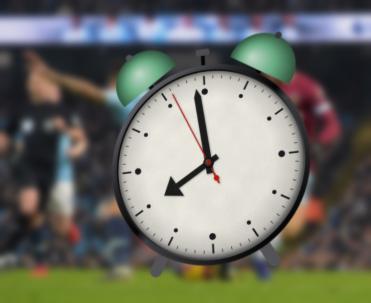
7h58m56s
